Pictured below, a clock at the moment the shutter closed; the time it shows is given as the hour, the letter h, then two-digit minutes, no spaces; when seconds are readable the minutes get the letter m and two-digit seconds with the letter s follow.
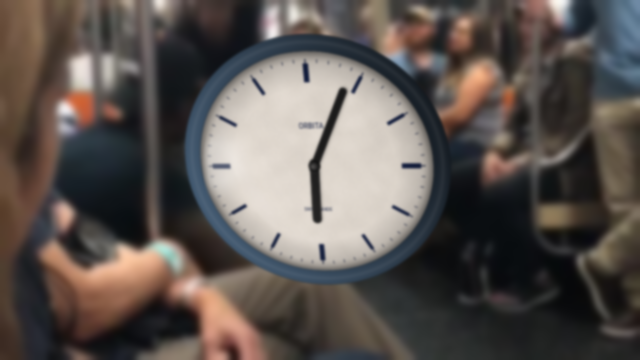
6h04
